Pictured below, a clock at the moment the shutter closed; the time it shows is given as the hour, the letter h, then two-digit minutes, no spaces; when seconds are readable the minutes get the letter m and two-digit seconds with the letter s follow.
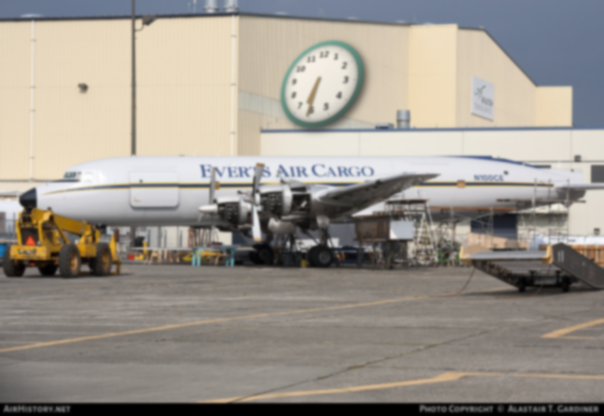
6h31
